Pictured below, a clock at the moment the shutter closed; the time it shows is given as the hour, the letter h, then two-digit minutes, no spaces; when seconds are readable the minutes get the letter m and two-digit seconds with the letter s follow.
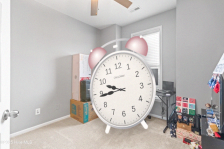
9h44
